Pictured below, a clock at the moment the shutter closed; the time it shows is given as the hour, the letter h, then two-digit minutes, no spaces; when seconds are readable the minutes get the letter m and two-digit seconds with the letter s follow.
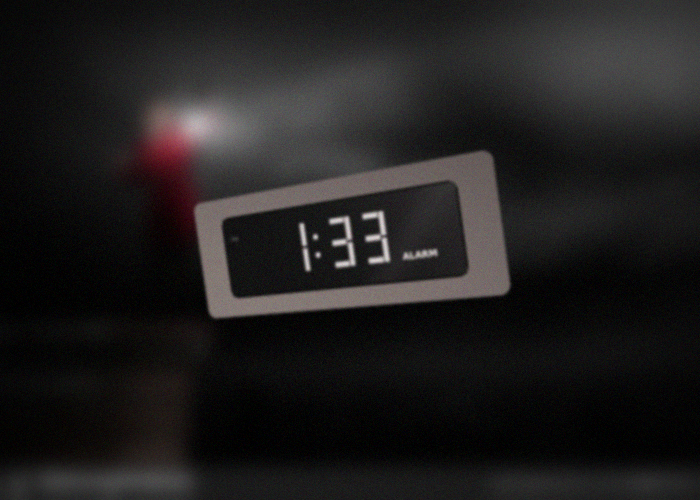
1h33
